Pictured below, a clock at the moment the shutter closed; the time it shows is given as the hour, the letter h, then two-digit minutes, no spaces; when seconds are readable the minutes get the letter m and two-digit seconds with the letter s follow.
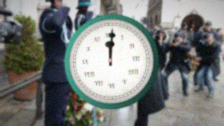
12h01
